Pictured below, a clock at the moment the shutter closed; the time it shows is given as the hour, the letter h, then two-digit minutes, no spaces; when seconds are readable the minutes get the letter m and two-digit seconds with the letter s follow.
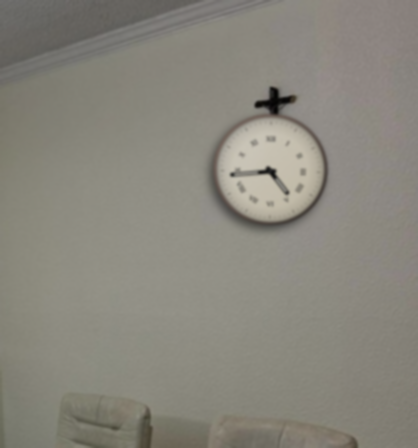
4h44
